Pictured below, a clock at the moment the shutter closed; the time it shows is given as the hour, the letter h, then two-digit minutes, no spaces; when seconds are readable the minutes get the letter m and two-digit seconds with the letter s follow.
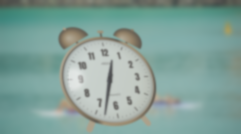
12h33
